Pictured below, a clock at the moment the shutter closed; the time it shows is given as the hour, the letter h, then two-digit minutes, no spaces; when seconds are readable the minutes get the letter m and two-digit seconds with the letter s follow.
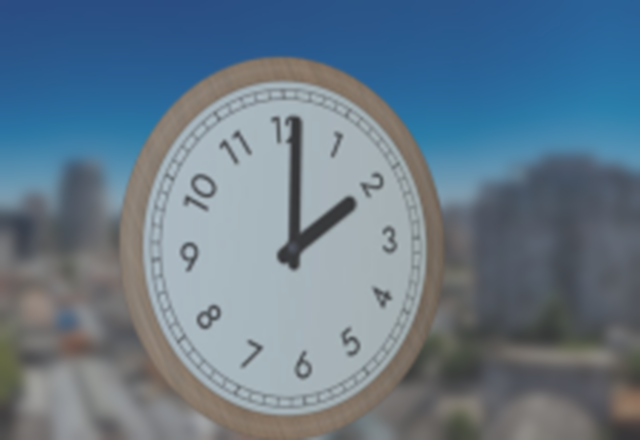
2h01
